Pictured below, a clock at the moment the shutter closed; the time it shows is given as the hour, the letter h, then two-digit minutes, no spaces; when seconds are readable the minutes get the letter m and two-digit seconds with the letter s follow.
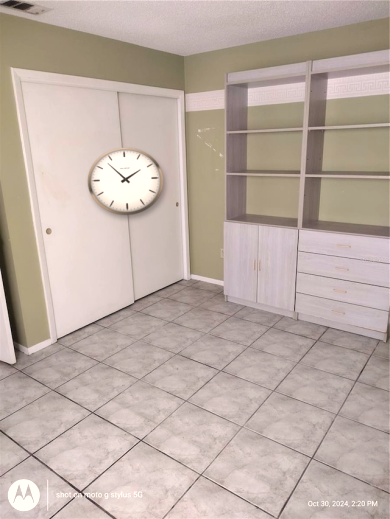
1h53
